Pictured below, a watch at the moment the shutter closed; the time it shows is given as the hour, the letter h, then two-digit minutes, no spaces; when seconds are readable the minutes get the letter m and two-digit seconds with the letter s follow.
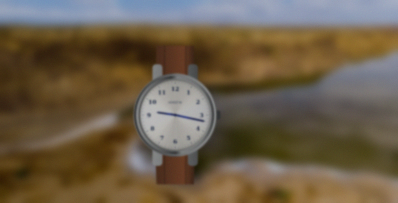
9h17
